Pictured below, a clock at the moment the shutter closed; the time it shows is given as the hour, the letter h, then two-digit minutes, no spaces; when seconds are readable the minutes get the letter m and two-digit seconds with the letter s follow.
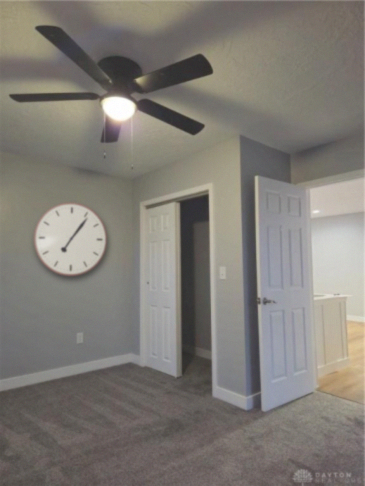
7h06
